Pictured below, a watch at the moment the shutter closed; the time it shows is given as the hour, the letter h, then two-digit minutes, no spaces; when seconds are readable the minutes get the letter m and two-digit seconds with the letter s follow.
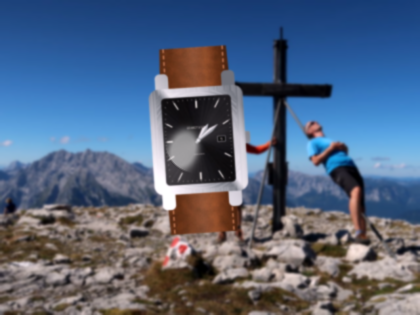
1h09
